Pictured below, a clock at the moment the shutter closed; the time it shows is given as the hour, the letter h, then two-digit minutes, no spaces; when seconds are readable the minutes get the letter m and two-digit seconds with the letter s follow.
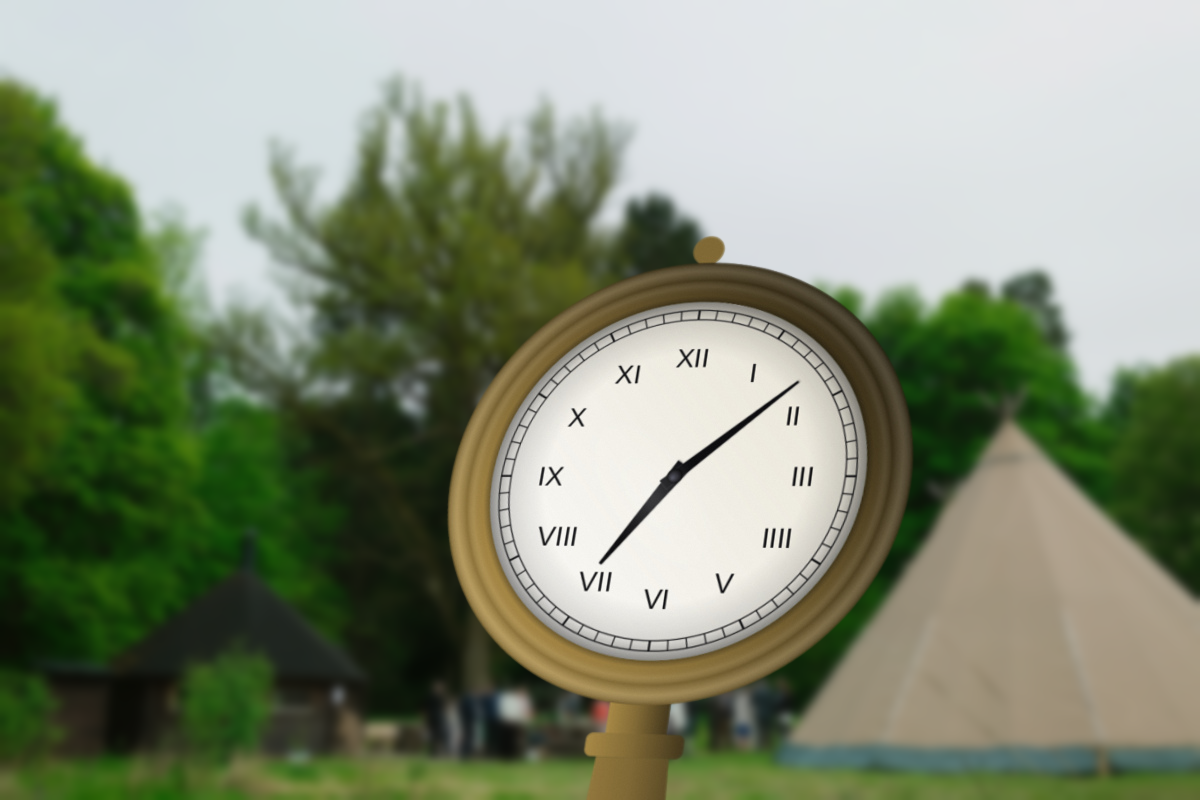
7h08
